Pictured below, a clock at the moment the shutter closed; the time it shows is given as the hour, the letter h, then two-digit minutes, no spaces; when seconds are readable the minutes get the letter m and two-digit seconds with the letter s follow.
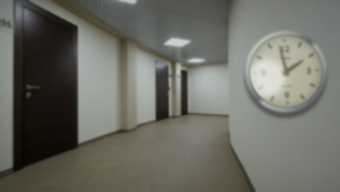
1h58
